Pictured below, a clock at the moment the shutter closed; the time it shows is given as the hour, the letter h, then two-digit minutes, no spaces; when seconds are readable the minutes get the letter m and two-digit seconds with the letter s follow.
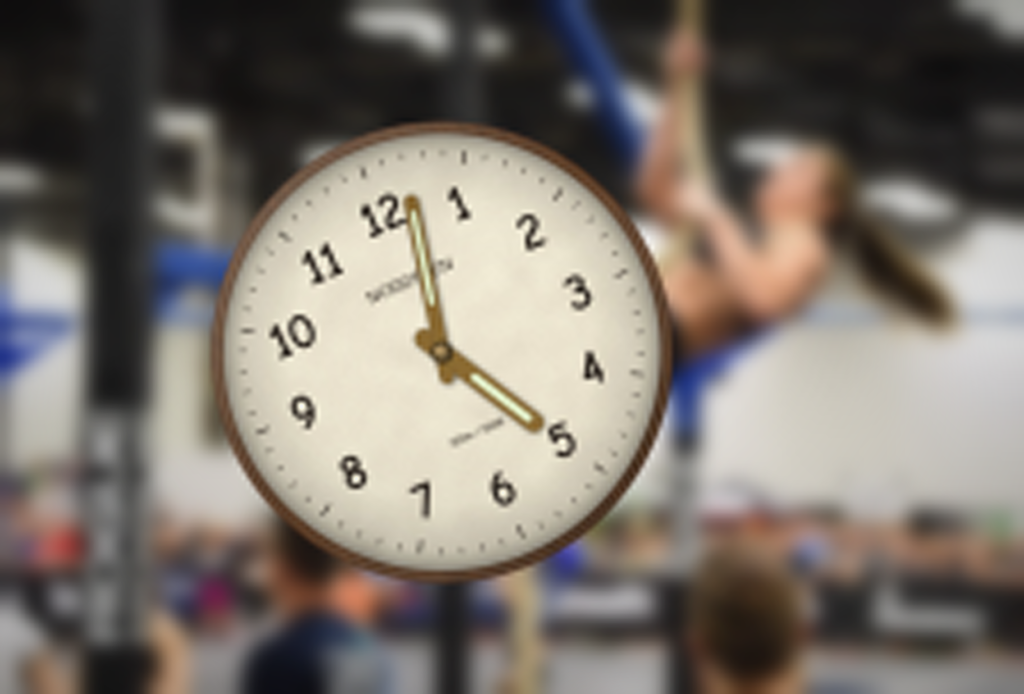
5h02
